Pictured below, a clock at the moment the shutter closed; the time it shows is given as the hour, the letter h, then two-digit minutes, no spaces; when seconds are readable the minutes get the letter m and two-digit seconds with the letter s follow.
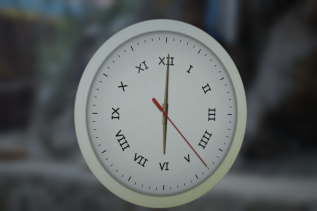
6h00m23s
